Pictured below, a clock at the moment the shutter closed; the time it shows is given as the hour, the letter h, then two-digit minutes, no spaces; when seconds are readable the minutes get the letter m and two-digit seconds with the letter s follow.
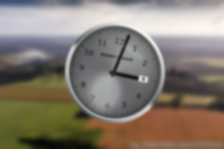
3h02
